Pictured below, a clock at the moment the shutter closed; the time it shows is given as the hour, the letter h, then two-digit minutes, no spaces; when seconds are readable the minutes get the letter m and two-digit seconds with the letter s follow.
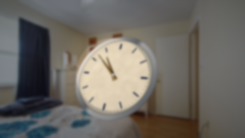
10h52
